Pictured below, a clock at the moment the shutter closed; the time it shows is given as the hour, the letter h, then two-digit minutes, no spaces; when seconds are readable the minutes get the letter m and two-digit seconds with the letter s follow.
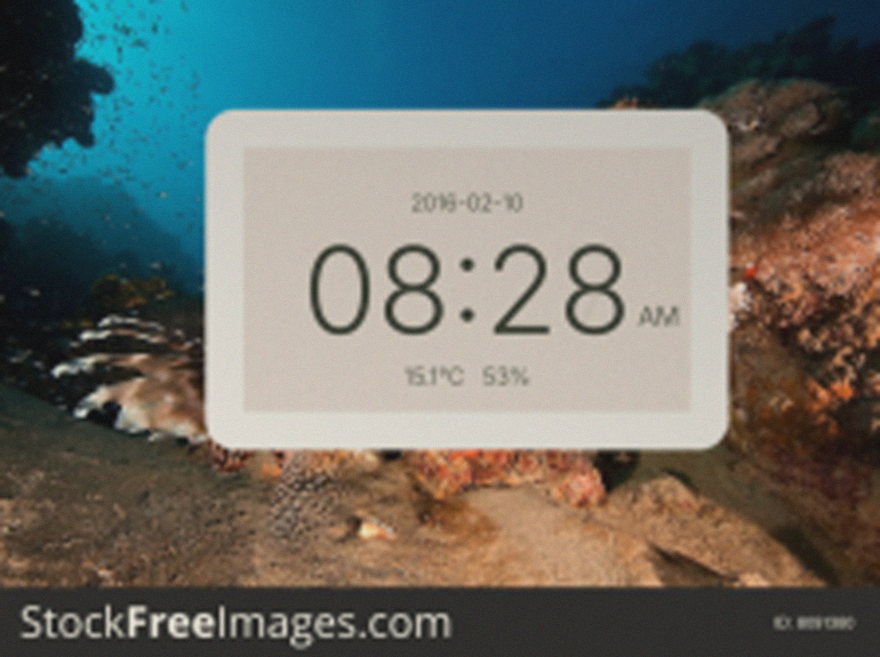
8h28
